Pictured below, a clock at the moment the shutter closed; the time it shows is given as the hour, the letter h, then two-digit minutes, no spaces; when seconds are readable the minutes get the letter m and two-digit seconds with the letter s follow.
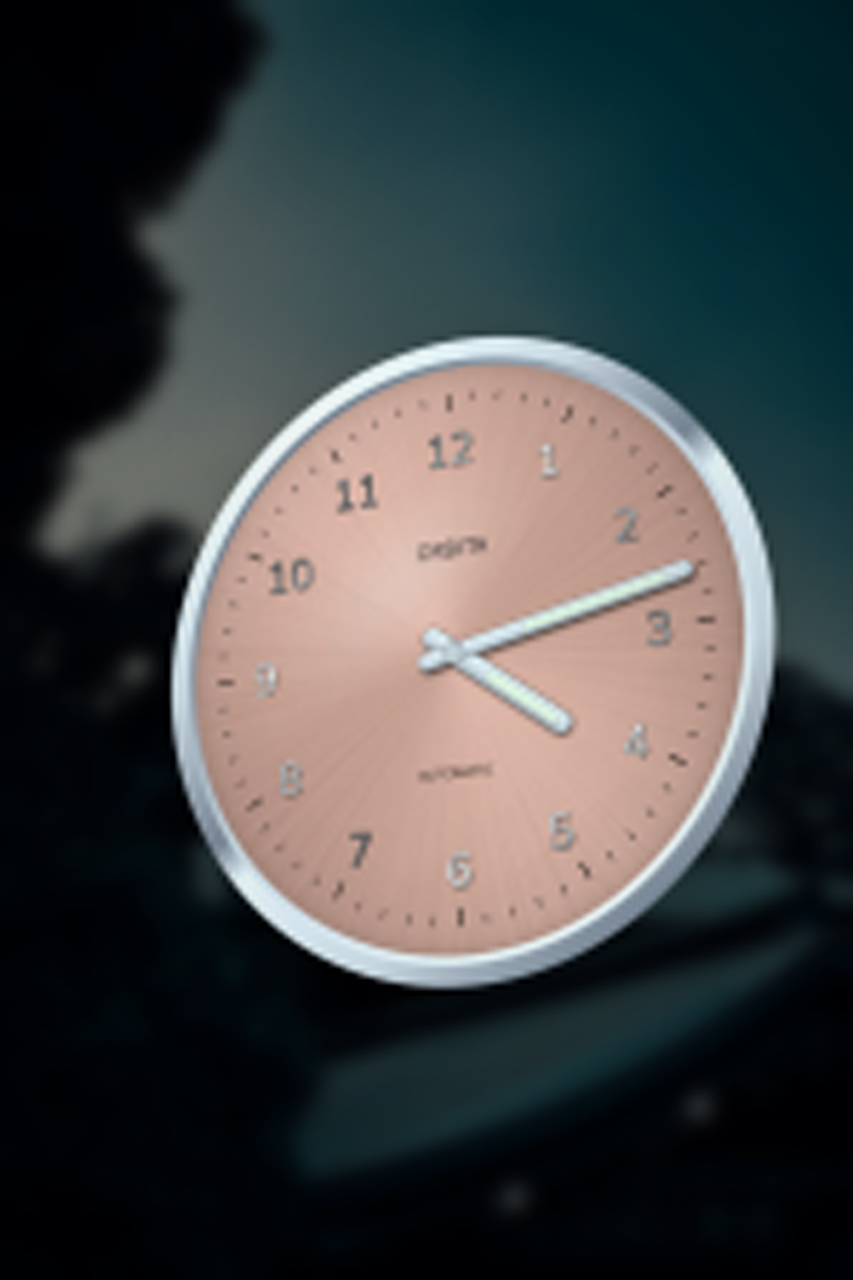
4h13
